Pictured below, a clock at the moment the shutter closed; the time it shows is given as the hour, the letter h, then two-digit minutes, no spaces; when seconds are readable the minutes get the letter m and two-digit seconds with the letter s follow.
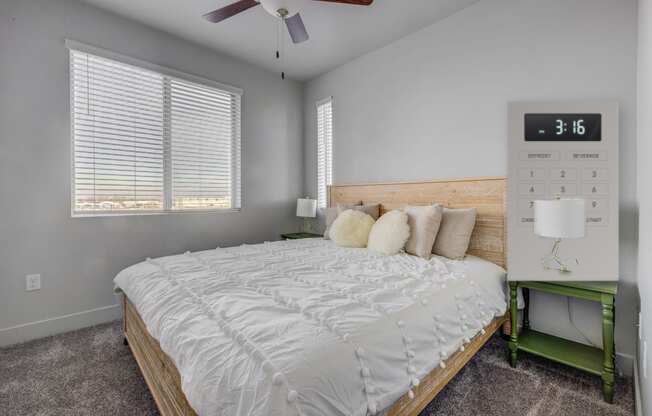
3h16
